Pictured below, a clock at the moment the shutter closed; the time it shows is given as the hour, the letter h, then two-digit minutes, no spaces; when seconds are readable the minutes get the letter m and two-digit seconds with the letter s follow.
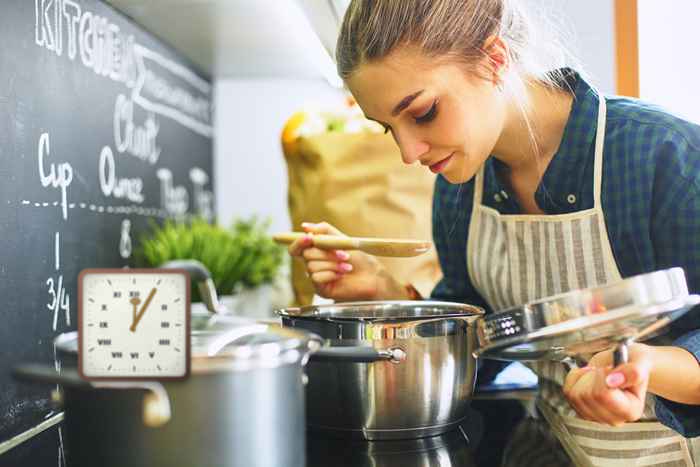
12h05
